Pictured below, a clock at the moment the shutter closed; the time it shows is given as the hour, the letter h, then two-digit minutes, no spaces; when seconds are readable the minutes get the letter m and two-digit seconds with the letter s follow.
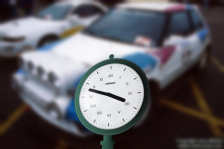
3h48
